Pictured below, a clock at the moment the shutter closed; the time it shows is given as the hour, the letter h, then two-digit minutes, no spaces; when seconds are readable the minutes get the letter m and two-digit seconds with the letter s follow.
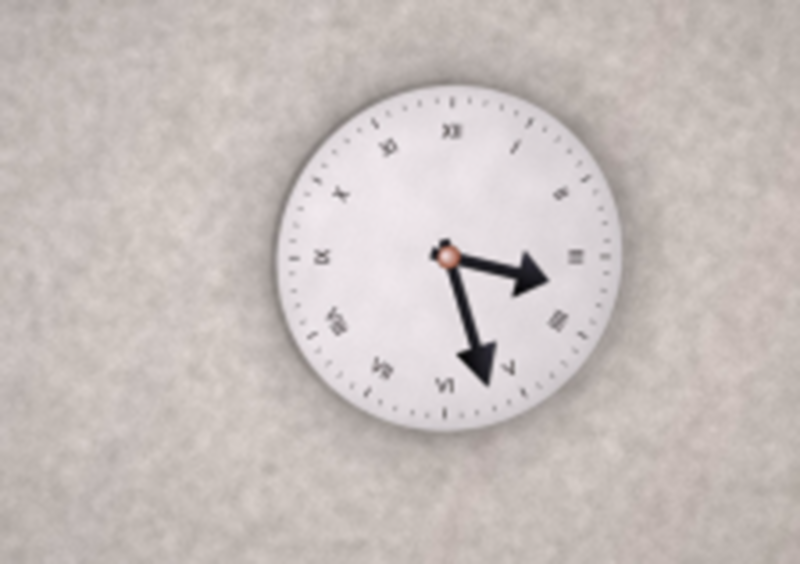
3h27
